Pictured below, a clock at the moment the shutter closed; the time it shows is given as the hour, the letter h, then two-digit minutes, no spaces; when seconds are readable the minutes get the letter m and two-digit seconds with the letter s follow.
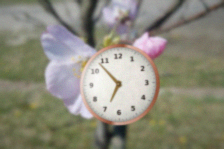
6h53
